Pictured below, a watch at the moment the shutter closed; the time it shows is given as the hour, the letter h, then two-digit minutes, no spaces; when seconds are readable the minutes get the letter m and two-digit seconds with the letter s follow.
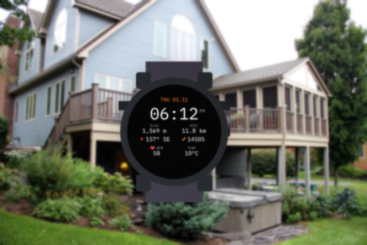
6h12
